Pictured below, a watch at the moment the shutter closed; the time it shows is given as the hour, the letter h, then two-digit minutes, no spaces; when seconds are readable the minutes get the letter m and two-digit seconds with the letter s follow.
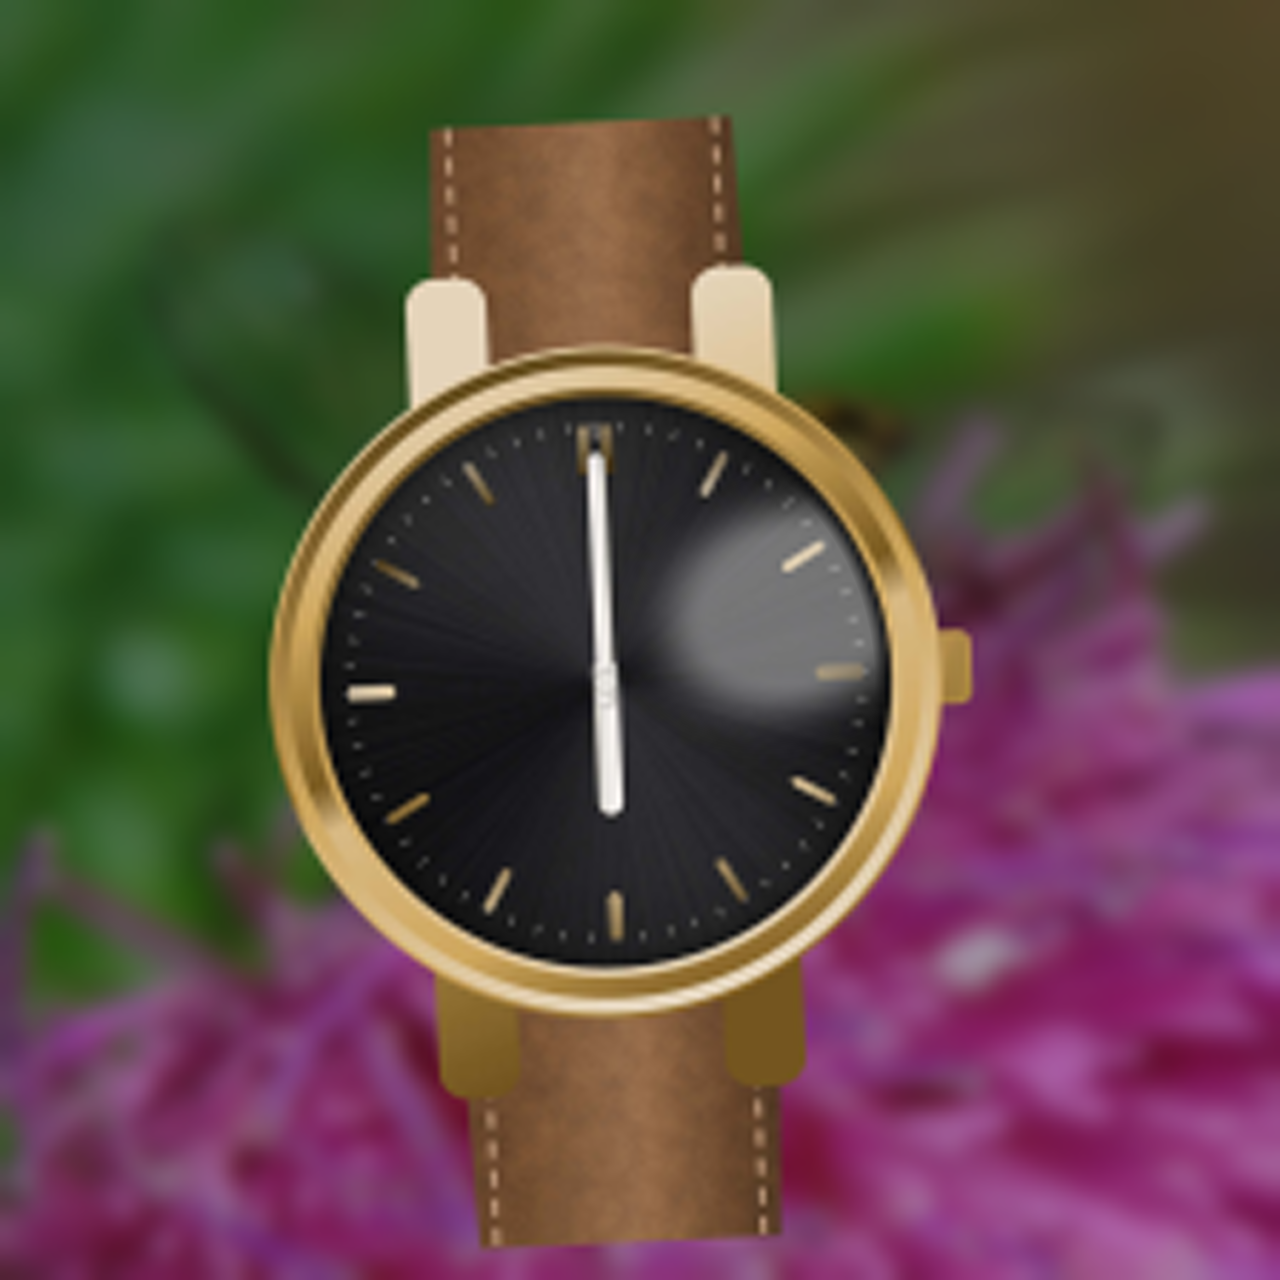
6h00
